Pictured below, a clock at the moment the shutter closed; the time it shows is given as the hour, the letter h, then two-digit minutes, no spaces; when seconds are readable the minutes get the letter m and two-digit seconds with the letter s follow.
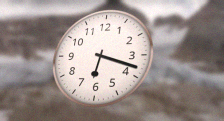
6h18
